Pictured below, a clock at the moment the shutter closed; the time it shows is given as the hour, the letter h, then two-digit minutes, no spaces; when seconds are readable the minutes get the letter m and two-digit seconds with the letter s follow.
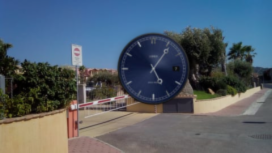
5h06
